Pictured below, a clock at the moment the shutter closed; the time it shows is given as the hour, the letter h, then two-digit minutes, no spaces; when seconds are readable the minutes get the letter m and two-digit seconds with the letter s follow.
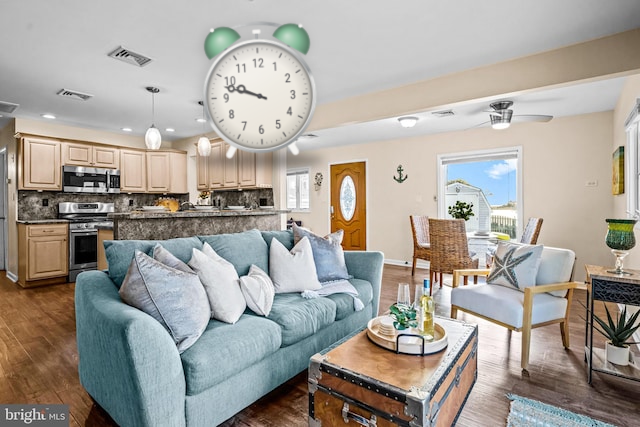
9h48
